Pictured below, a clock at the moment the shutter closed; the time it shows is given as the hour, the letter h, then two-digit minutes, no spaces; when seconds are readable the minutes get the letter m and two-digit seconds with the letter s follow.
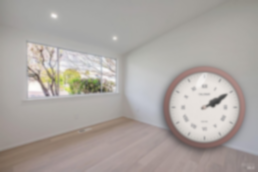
2h10
